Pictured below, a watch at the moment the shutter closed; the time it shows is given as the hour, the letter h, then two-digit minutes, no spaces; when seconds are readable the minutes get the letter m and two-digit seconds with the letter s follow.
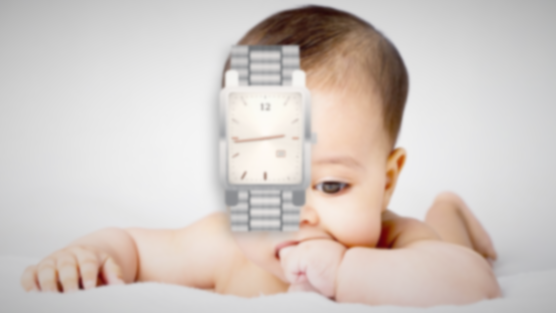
2h44
